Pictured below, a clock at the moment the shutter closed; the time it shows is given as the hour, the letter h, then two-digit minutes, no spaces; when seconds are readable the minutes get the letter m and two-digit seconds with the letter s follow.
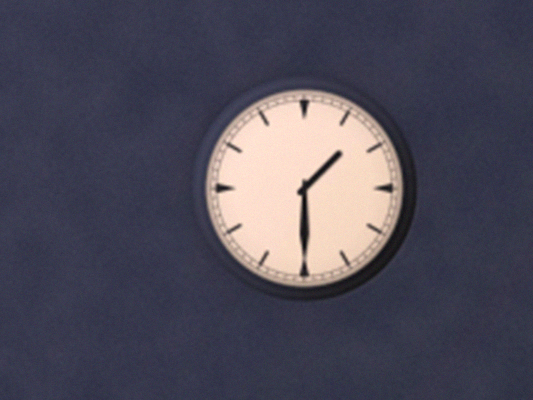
1h30
